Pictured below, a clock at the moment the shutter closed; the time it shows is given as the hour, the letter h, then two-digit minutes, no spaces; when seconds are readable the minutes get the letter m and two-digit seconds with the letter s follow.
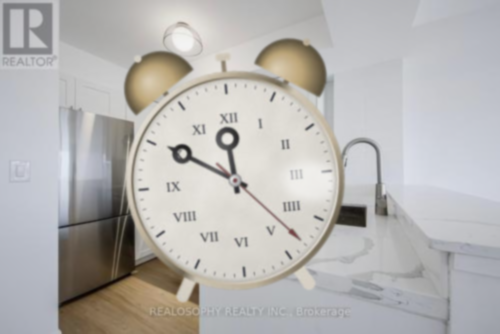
11h50m23s
